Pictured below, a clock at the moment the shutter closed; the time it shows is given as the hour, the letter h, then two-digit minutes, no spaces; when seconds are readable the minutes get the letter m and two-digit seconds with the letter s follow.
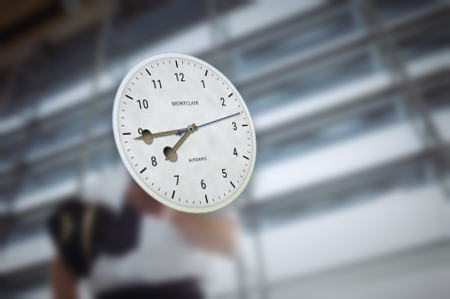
7h44m13s
